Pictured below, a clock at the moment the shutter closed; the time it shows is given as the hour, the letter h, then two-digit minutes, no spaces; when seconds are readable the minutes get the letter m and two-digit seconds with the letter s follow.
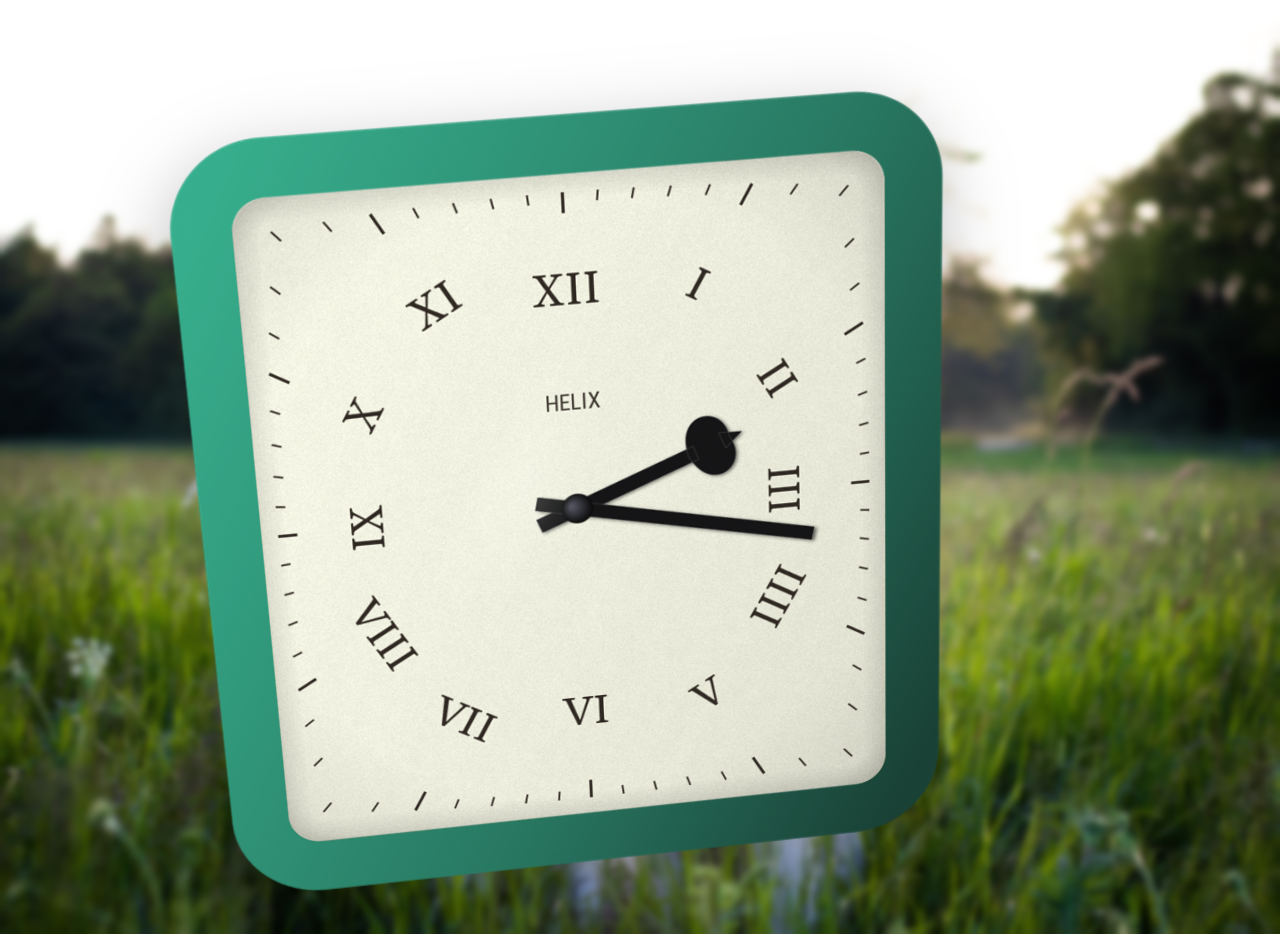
2h17
